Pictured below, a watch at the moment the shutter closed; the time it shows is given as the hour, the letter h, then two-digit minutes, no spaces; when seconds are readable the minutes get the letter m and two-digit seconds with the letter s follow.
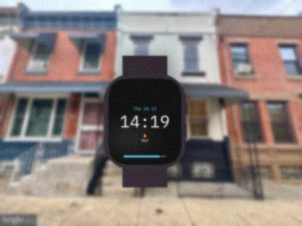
14h19
